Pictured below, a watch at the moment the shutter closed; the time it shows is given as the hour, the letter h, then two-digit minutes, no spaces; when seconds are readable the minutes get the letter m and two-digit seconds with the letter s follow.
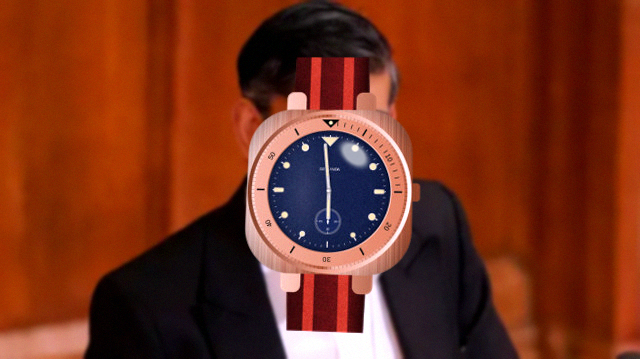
5h59
